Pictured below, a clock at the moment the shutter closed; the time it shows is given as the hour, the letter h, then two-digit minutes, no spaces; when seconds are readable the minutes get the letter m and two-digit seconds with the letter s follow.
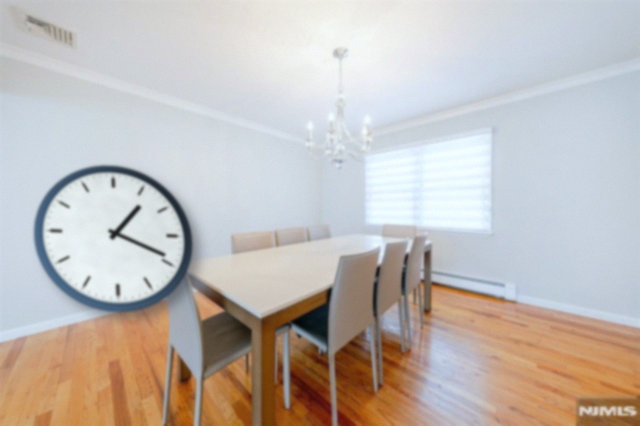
1h19
